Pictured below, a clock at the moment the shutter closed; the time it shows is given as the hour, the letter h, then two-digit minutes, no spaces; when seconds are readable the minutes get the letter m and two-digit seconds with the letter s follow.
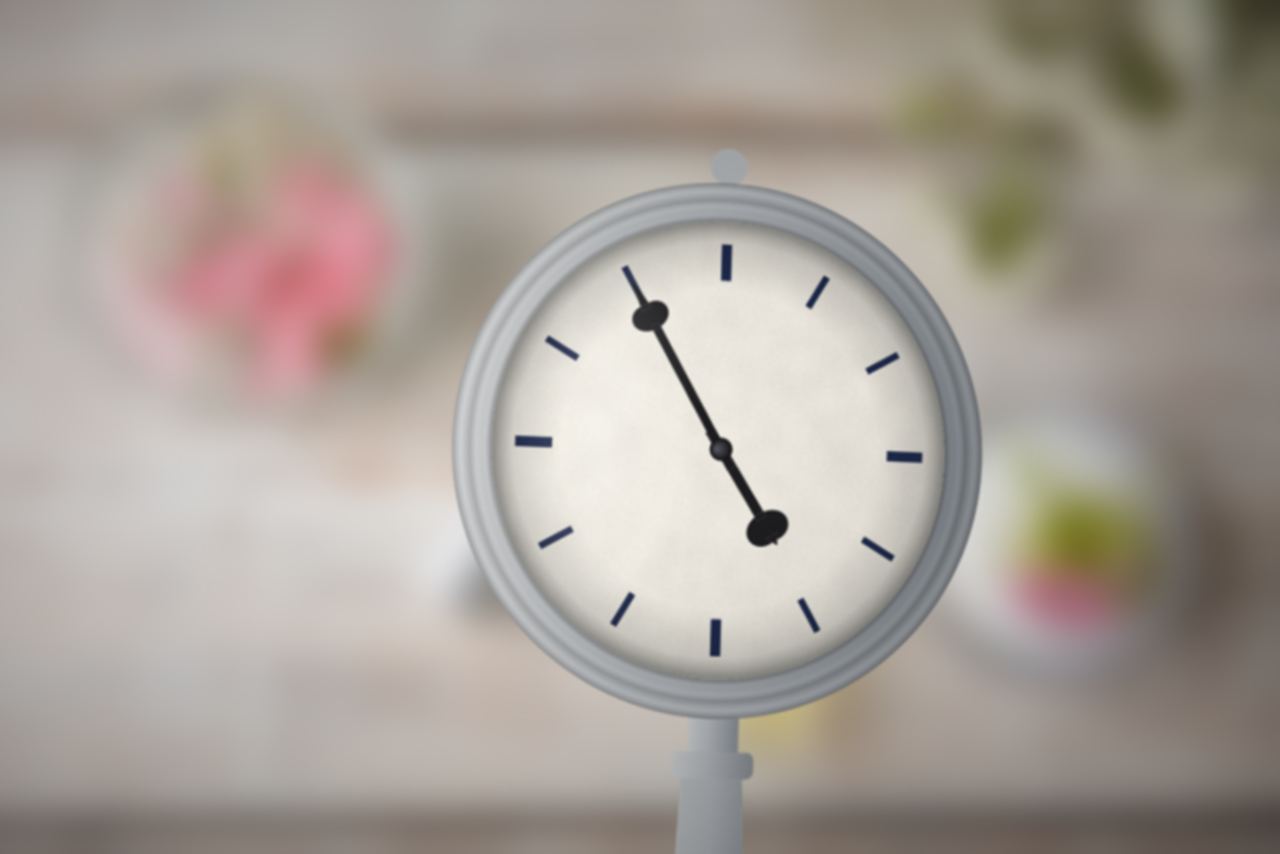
4h55
